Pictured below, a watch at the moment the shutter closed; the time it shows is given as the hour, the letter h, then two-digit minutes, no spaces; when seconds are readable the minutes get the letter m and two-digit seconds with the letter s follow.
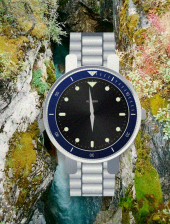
5h59
